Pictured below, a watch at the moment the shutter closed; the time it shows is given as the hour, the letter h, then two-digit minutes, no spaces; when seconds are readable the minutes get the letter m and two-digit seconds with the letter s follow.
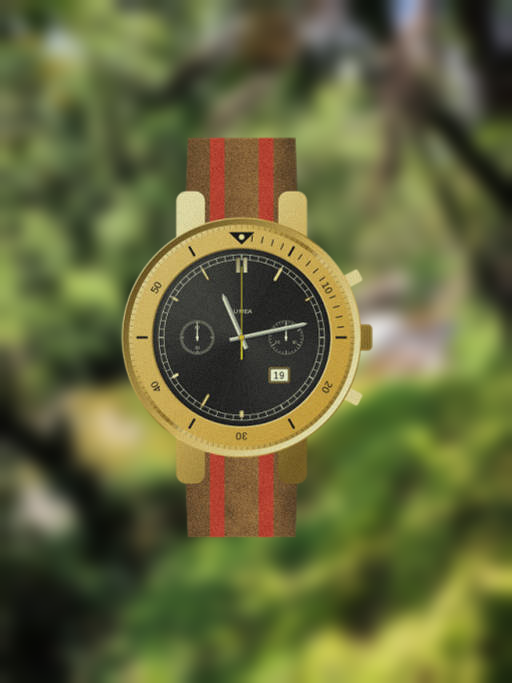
11h13
